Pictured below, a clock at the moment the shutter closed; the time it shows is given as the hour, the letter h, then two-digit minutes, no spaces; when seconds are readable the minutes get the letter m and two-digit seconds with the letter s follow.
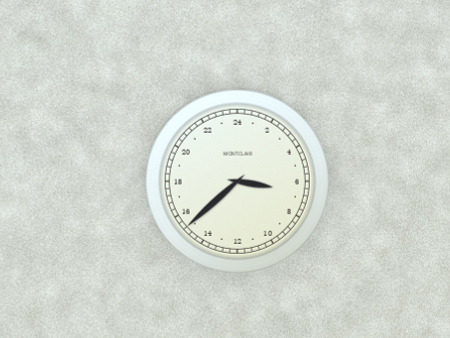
6h38
